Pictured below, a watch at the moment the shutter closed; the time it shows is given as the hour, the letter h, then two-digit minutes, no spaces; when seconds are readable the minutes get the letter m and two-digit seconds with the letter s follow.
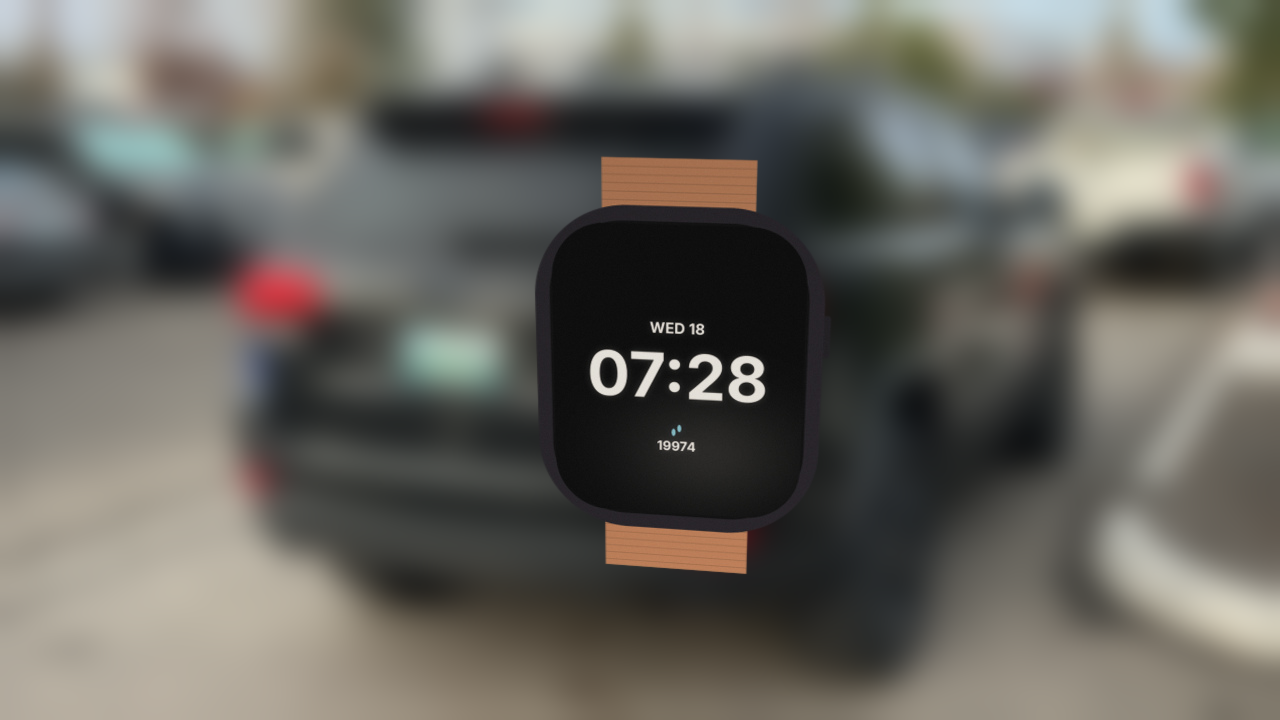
7h28
